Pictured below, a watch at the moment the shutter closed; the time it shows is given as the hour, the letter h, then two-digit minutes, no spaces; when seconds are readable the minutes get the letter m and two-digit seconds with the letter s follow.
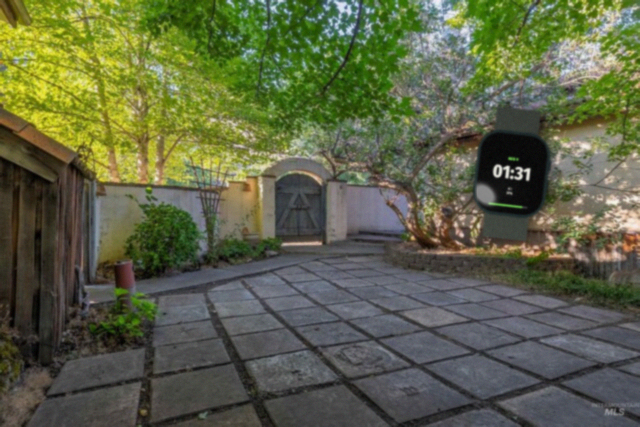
1h31
